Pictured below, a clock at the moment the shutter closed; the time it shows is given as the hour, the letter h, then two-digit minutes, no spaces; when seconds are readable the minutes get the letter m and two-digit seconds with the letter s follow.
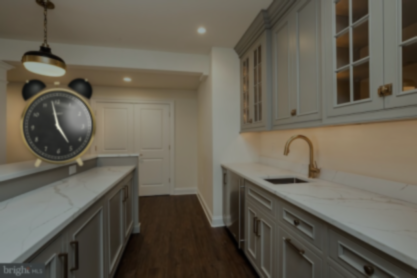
4h58
